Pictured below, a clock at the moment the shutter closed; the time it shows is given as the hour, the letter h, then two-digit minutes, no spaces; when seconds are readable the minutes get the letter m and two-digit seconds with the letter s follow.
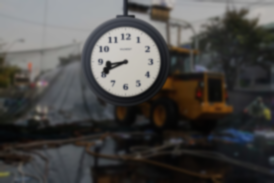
8h41
